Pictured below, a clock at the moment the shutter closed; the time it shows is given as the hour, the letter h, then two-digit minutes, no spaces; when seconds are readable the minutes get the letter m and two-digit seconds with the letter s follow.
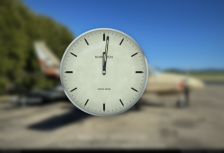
12h01
